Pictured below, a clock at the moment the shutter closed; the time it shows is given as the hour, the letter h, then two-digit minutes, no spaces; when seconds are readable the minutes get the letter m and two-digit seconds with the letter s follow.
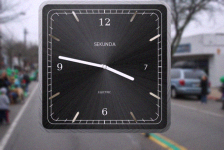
3h47
